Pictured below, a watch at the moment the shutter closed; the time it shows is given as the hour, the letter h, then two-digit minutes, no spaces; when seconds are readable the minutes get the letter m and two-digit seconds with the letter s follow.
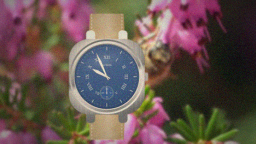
9h56
